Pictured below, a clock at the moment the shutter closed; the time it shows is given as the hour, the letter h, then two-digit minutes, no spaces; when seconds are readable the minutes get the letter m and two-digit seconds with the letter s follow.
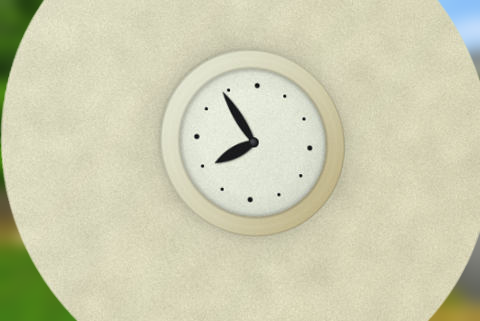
7h54
